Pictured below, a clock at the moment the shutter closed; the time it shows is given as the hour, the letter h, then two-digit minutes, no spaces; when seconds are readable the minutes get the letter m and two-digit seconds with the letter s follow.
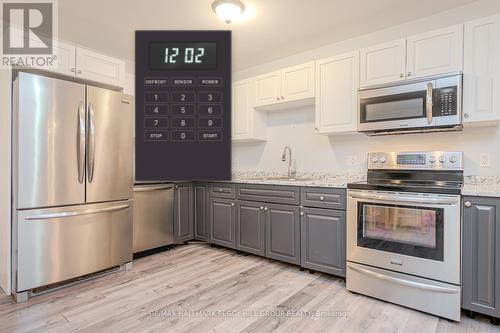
12h02
